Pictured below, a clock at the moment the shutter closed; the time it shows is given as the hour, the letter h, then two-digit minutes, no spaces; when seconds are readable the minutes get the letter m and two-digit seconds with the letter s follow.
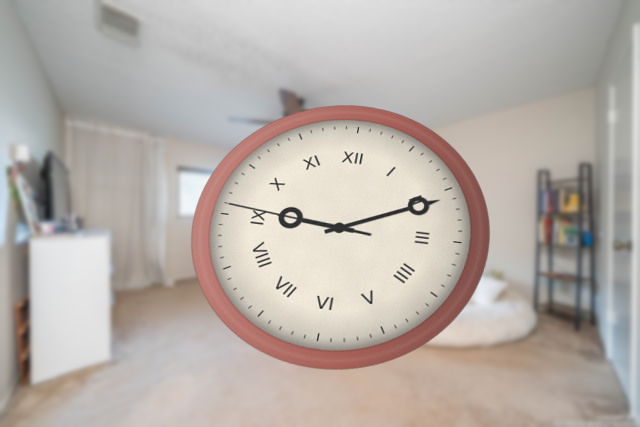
9h10m46s
